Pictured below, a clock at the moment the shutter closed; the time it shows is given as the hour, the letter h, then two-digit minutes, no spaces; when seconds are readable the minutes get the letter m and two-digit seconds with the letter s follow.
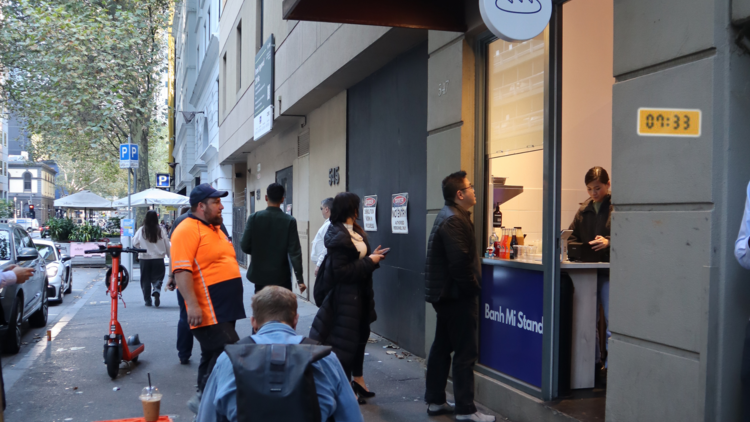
7h33
